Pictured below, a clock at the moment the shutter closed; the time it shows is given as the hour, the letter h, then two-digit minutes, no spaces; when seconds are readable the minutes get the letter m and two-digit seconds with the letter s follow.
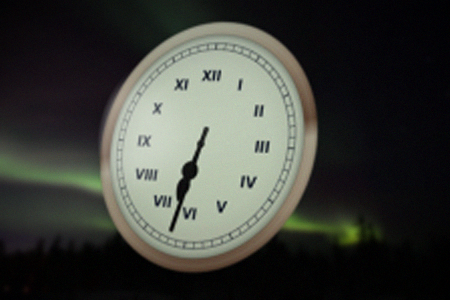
6h32
